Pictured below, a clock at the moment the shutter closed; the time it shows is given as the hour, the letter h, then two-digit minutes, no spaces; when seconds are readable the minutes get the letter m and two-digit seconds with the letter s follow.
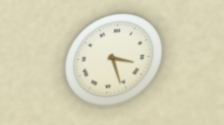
3h26
